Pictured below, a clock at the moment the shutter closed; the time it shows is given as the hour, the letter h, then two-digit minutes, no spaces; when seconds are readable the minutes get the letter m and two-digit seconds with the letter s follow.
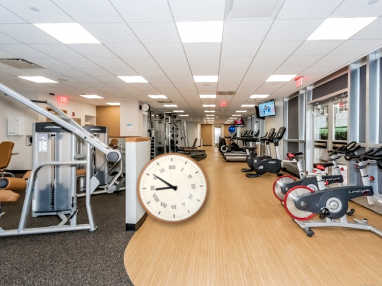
8h51
